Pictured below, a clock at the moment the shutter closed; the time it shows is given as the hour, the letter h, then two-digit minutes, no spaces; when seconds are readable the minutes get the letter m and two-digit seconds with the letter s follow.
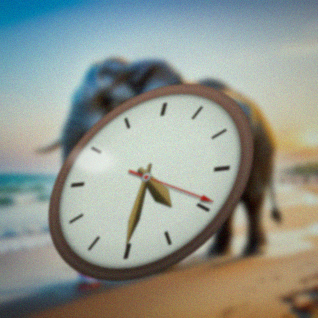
4h30m19s
